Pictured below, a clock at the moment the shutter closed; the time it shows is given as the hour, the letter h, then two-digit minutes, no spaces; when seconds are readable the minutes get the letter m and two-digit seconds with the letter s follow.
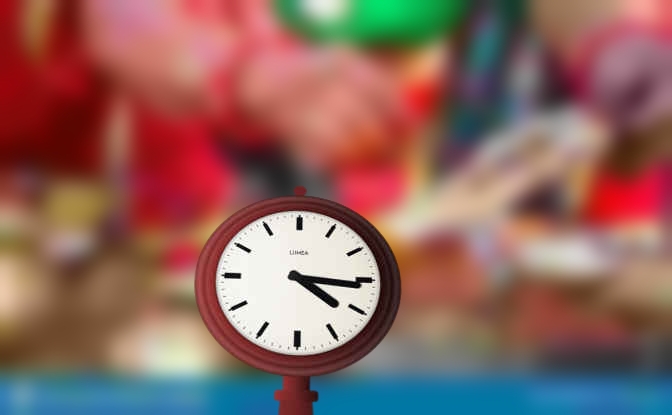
4h16
